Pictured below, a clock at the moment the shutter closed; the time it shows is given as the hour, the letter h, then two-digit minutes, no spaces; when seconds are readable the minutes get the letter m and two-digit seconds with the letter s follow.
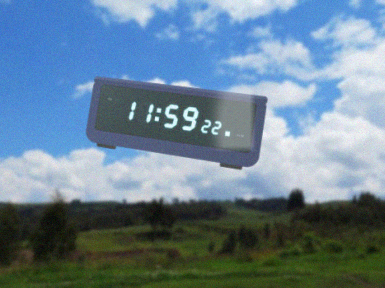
11h59m22s
